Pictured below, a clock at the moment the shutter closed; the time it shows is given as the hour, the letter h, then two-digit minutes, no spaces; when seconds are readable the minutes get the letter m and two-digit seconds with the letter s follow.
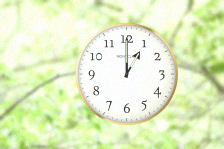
1h00
